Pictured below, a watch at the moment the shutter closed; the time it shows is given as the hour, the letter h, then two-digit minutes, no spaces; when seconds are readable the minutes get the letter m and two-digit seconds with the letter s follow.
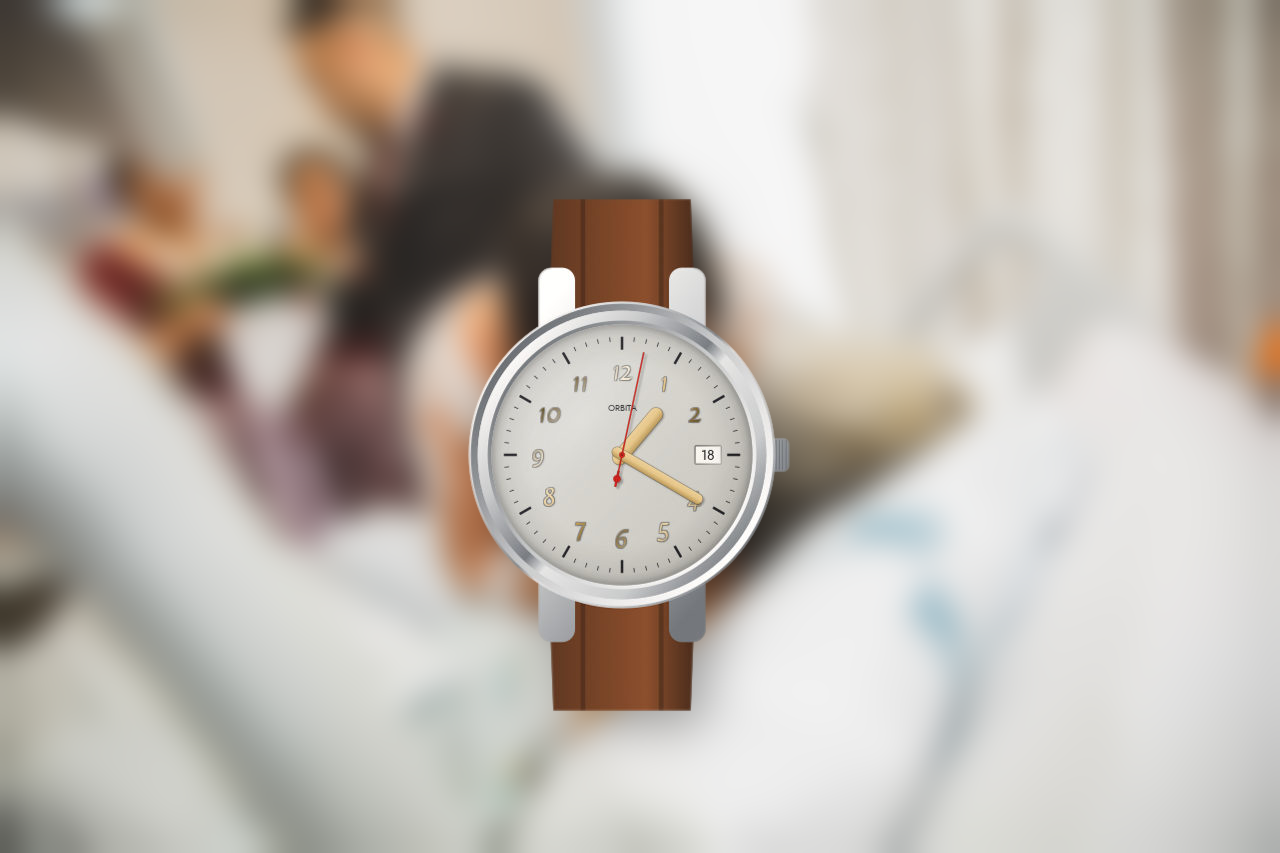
1h20m02s
